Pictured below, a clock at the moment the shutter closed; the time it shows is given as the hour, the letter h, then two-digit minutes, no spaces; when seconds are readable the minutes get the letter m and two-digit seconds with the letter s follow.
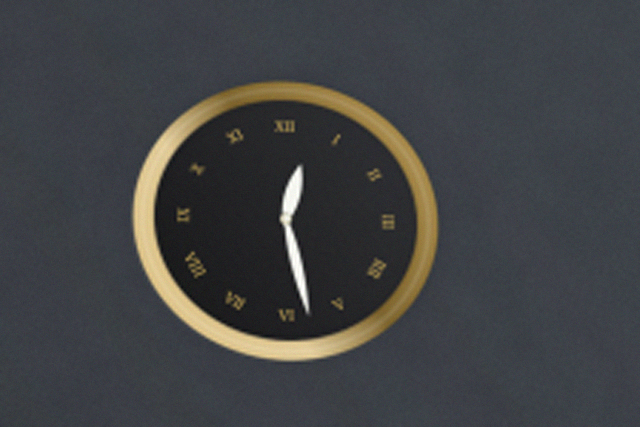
12h28
